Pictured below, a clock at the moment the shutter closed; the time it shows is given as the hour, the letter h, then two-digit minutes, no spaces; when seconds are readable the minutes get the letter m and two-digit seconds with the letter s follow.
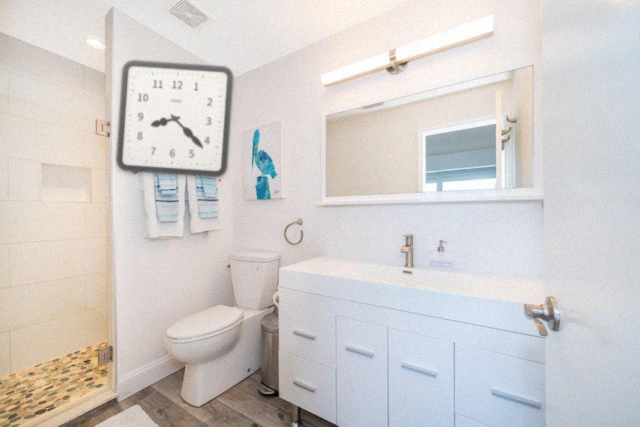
8h22
